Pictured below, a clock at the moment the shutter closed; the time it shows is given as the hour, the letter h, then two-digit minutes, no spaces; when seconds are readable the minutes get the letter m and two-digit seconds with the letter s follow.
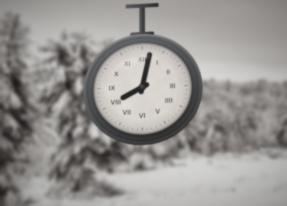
8h02
